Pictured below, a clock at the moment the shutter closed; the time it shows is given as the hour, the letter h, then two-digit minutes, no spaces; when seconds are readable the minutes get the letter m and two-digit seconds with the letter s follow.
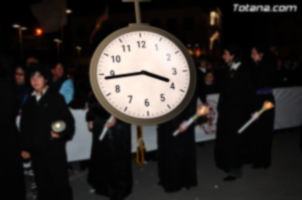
3h44
